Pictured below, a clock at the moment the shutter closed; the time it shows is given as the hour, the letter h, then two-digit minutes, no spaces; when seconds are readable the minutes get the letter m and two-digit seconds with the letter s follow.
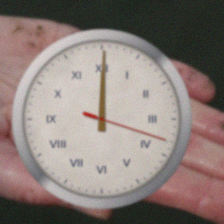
12h00m18s
